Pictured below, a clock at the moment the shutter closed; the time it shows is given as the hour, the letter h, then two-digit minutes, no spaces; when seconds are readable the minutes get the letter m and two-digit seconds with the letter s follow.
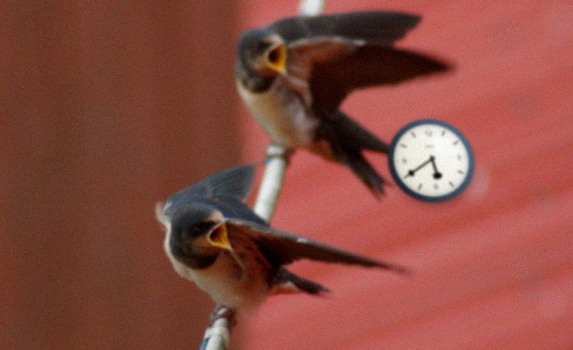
5h40
